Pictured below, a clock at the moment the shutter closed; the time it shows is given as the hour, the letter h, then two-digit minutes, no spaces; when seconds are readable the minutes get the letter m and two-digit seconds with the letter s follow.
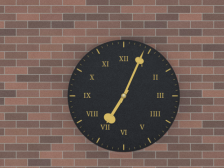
7h04
